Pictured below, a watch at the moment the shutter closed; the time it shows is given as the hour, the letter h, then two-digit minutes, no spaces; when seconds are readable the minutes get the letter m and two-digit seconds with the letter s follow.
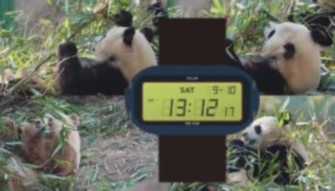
13h12
